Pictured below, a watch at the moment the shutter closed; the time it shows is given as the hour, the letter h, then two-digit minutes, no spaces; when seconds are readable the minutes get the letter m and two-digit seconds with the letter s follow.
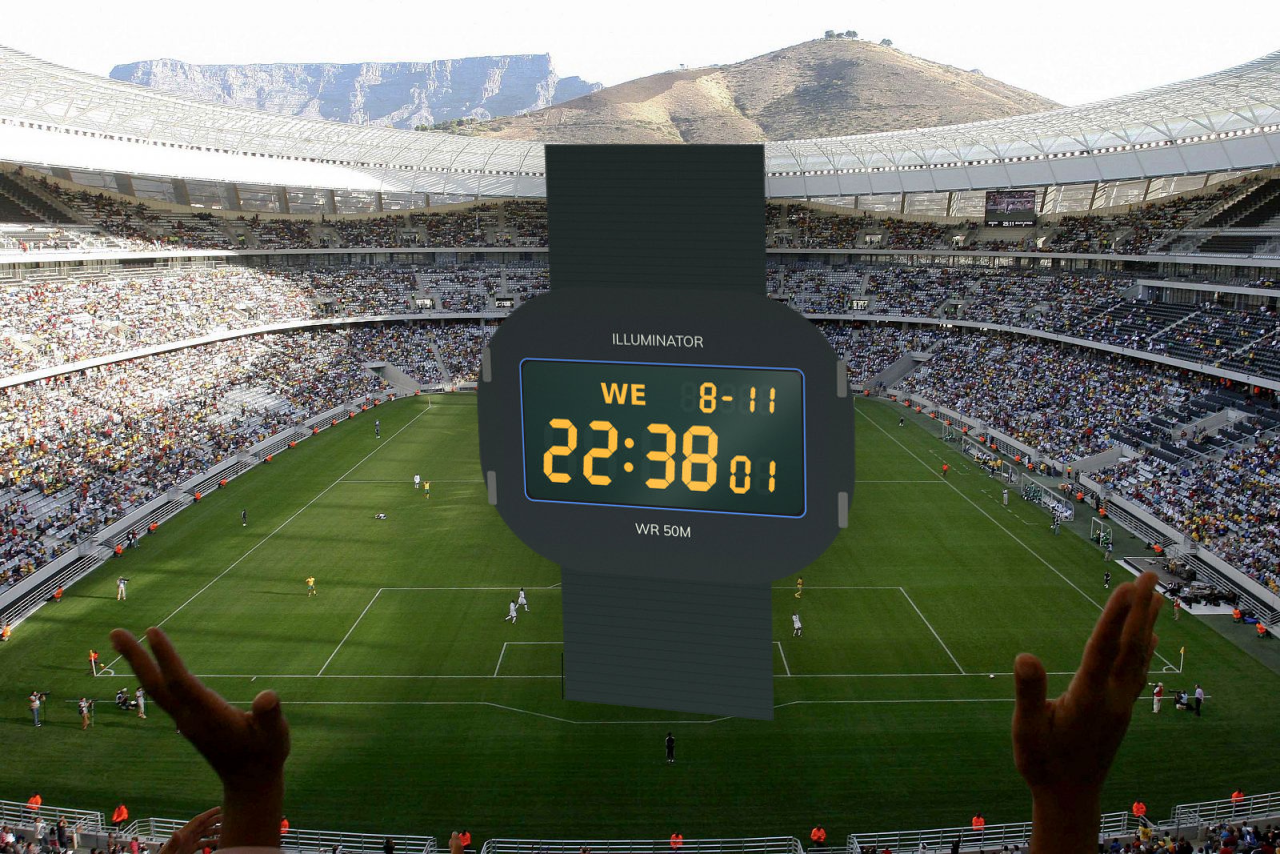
22h38m01s
